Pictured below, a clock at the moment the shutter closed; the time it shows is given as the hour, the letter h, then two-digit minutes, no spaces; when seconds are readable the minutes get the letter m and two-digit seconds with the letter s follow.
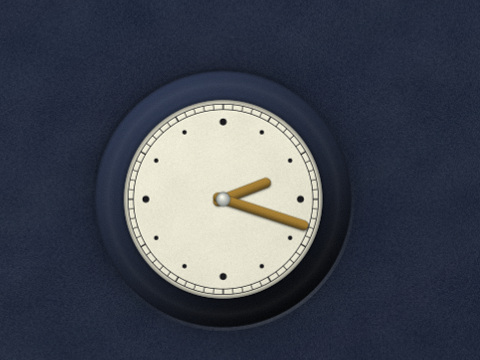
2h18
